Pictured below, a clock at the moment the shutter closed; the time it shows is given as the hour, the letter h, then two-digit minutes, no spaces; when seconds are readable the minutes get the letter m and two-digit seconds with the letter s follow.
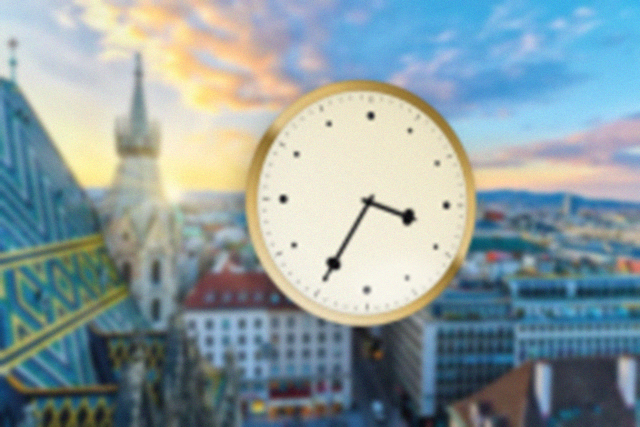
3h35
